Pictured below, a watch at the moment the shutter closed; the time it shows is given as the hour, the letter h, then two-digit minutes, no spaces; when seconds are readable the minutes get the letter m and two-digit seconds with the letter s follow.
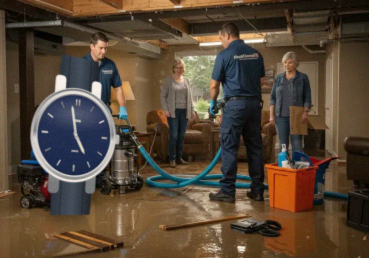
4h58
